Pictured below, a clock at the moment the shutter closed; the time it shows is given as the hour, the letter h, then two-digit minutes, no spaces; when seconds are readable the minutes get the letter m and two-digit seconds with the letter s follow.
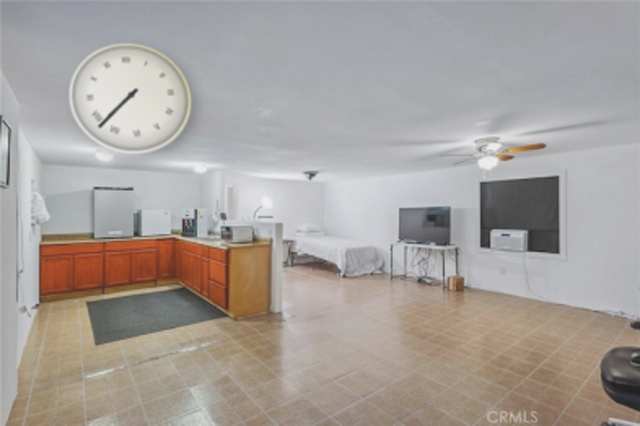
7h38
